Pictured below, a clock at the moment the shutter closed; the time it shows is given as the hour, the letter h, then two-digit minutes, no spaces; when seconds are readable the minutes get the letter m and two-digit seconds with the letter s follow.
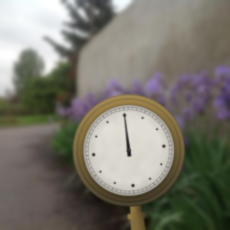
12h00
